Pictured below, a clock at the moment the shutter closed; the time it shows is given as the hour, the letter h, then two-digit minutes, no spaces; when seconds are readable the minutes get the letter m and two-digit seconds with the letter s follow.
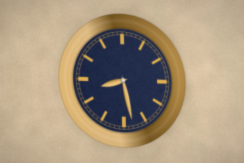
8h28
